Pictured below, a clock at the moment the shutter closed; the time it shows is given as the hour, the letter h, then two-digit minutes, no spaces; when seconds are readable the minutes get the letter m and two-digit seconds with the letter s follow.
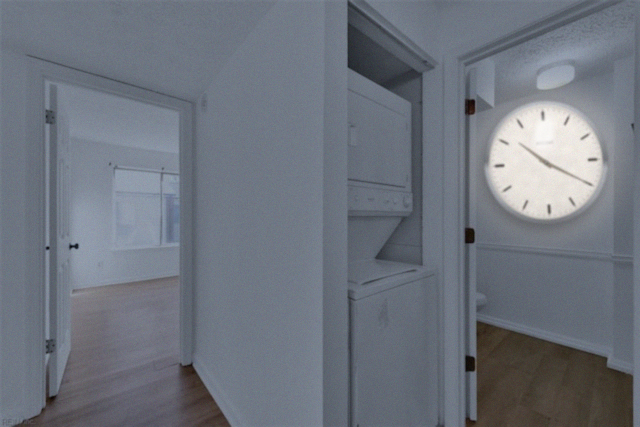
10h20
